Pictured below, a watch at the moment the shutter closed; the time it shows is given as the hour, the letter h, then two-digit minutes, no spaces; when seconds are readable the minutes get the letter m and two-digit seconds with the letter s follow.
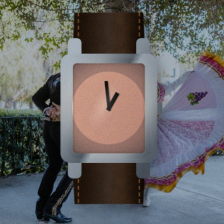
12h59
